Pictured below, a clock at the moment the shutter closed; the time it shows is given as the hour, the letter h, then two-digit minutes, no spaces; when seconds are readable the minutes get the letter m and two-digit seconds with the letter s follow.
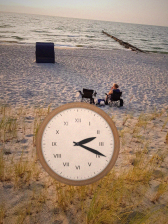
2h19
